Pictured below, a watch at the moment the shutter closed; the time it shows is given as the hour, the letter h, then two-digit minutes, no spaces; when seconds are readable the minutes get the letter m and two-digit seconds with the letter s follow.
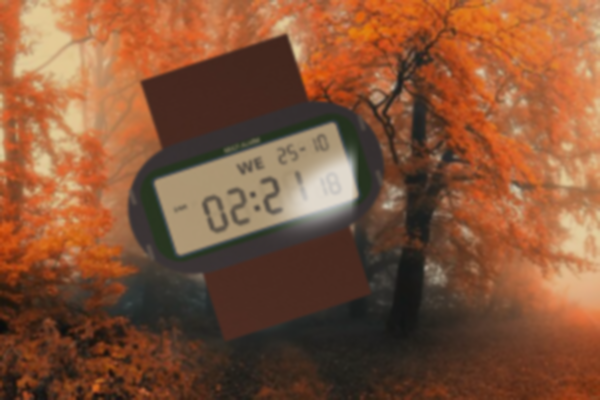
2h21m18s
